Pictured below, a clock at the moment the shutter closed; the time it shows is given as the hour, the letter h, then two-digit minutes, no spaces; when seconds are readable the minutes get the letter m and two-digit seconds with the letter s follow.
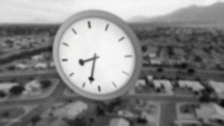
8h33
